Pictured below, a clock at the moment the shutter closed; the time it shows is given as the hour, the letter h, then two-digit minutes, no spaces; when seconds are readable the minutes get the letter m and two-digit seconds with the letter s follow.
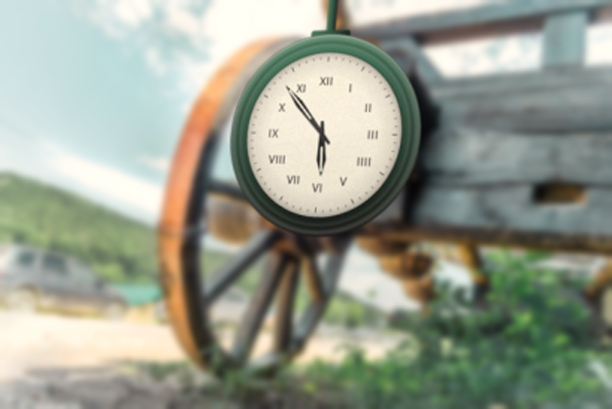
5h53
